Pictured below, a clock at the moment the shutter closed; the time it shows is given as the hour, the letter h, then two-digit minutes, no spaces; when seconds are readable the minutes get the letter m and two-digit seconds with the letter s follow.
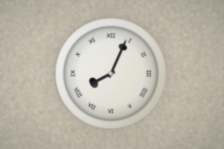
8h04
